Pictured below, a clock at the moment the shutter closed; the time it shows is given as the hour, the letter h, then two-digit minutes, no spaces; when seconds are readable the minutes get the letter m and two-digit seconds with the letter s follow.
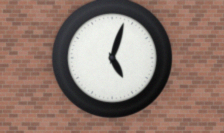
5h03
